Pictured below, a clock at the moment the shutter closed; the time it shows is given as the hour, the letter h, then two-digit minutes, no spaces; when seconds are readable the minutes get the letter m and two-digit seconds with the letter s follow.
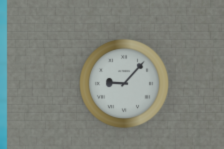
9h07
